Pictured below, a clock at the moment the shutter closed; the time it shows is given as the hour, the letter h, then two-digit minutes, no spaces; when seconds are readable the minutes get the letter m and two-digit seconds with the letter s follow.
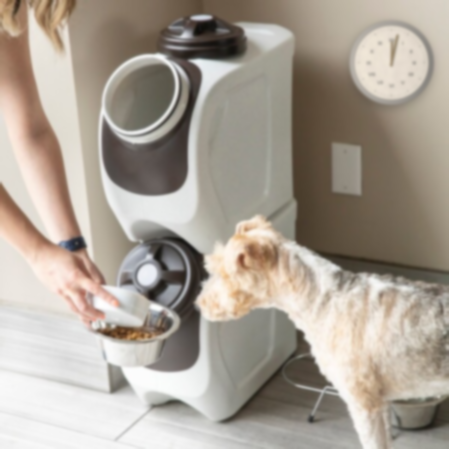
12h02
